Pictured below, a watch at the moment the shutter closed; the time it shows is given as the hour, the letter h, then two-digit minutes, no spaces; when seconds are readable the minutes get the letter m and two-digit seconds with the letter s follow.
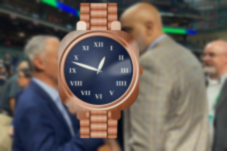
12h48
